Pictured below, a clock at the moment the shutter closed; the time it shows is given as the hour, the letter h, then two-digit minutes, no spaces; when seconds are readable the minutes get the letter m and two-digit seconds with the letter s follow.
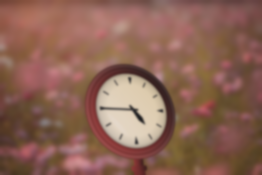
4h45
